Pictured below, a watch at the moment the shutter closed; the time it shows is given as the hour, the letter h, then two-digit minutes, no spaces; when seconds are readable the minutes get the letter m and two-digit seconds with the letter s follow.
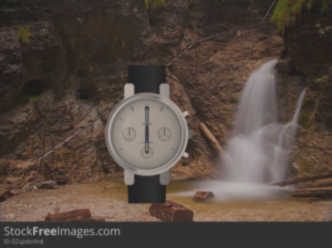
6h00
